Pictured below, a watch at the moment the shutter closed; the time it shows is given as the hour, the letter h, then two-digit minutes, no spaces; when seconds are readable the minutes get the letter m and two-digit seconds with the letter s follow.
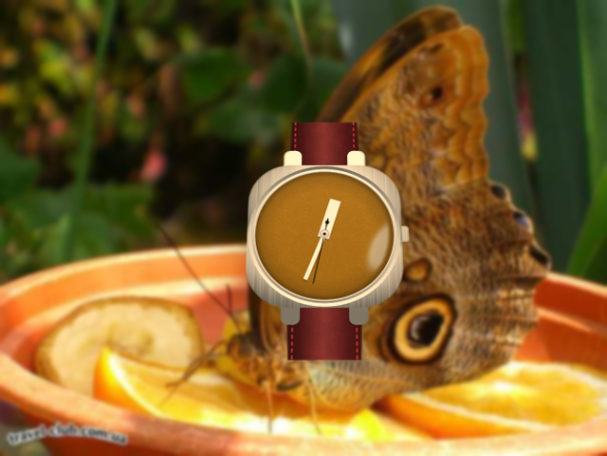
12h33m32s
